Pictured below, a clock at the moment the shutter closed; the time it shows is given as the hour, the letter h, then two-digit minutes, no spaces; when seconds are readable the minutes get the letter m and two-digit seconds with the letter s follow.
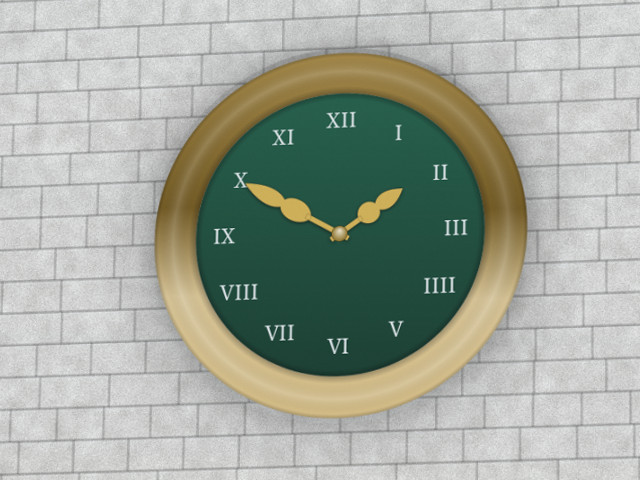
1h50
